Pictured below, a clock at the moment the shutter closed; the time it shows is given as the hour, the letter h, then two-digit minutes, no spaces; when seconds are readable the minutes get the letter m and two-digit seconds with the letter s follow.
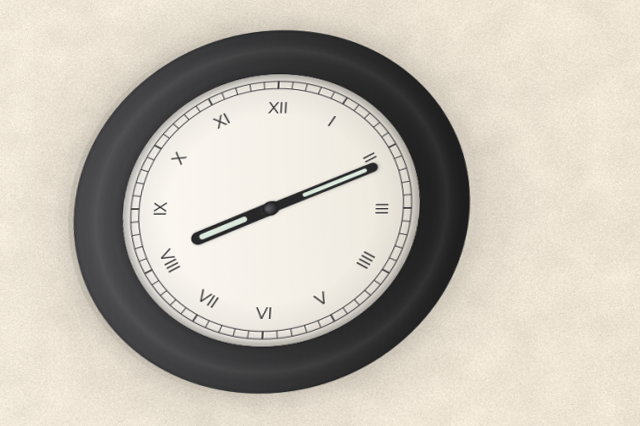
8h11
